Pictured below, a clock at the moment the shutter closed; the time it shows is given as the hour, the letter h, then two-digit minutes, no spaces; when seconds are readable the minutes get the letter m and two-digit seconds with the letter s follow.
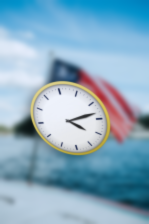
4h13
